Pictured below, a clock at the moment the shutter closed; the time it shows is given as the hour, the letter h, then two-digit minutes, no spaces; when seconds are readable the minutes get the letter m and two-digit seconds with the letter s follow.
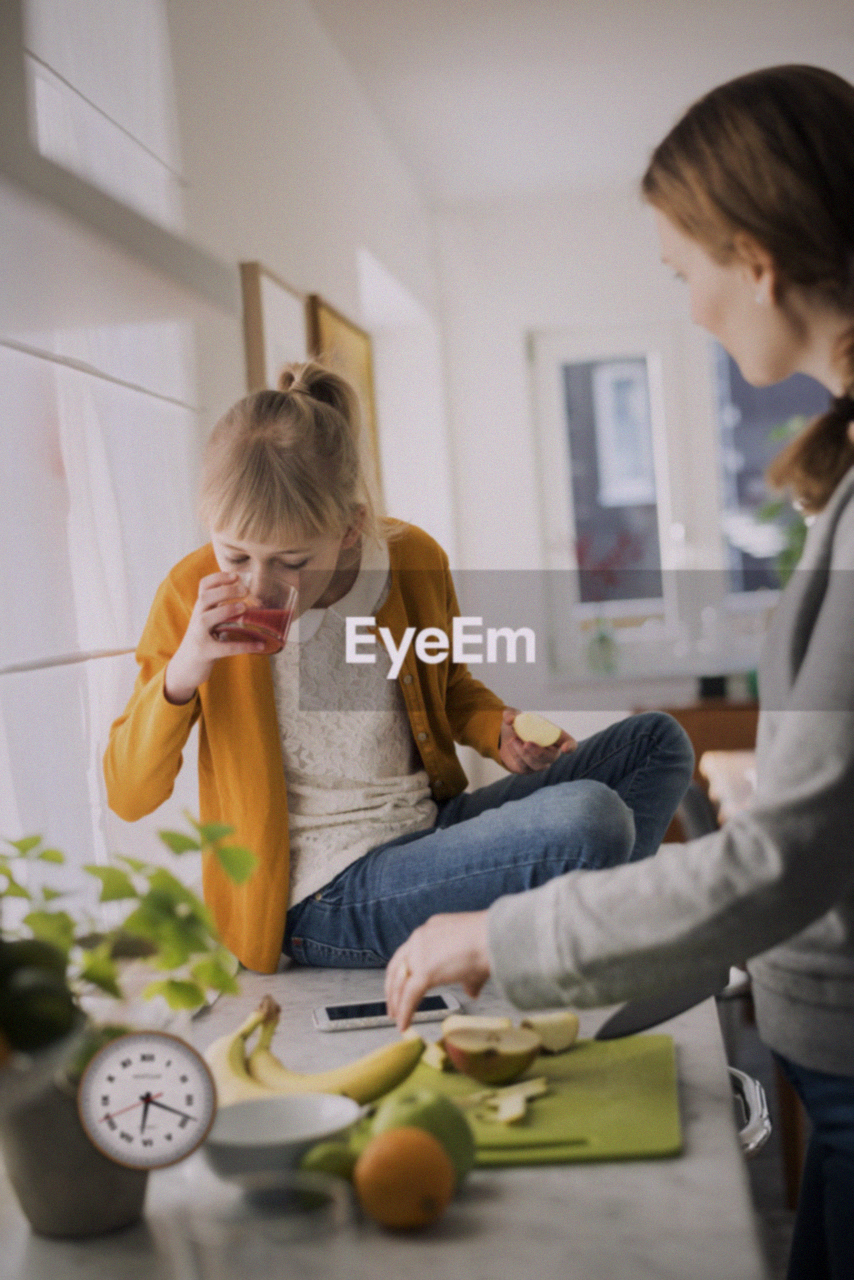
6h18m41s
